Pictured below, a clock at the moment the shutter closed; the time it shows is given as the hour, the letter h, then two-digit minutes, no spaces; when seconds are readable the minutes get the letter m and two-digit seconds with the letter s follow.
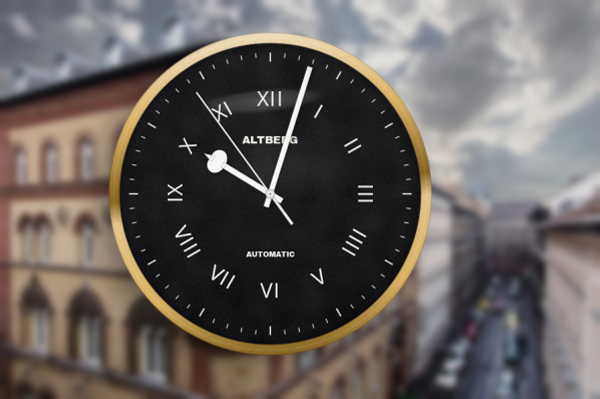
10h02m54s
